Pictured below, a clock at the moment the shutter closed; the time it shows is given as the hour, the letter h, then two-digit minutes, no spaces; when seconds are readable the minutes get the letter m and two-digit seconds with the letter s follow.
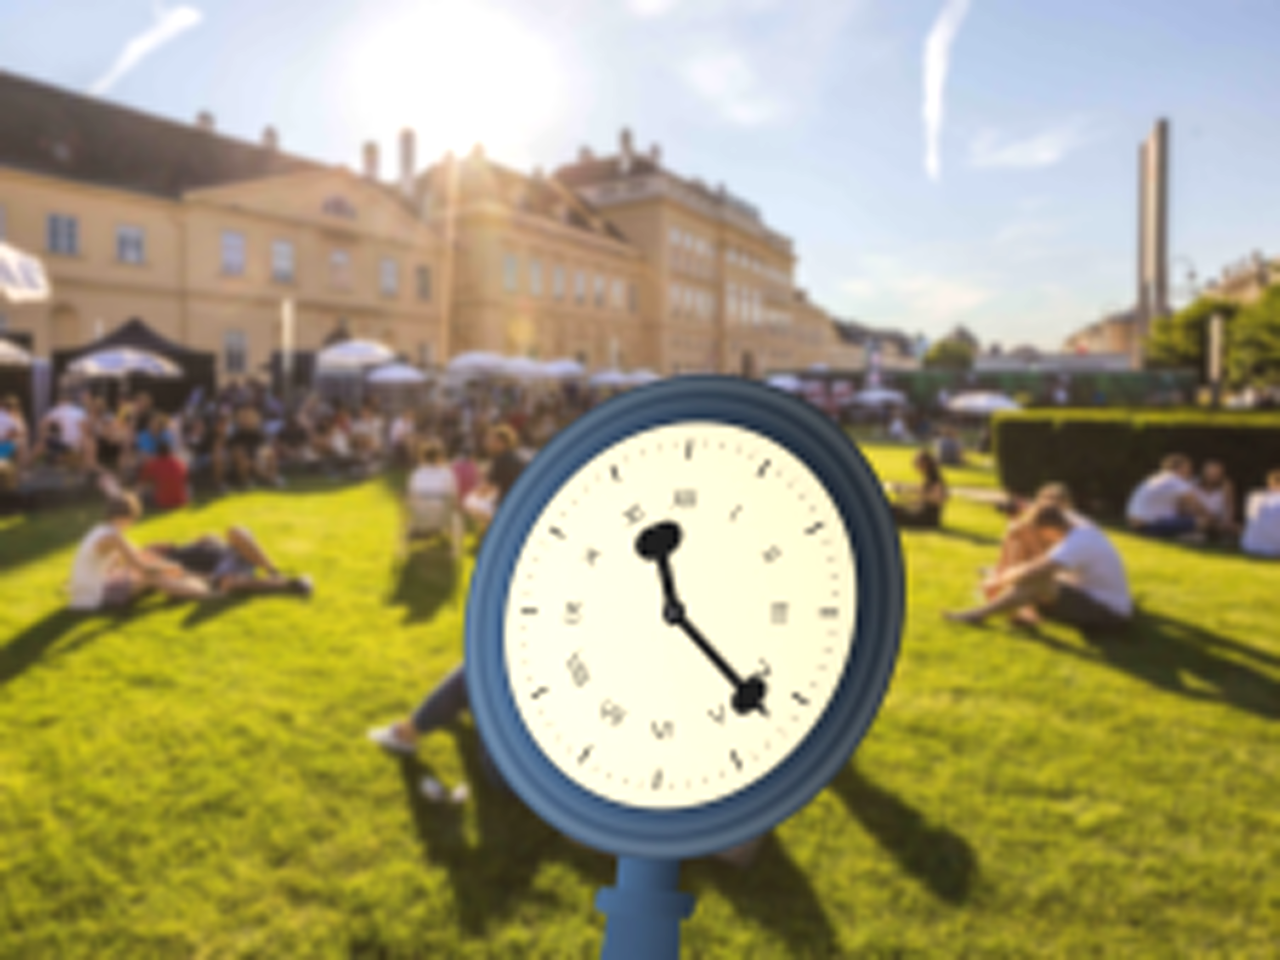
11h22
